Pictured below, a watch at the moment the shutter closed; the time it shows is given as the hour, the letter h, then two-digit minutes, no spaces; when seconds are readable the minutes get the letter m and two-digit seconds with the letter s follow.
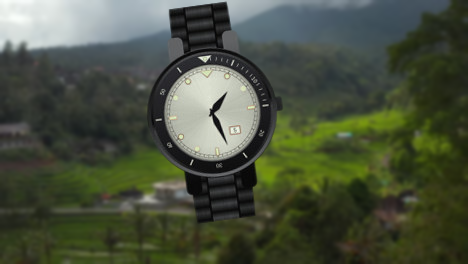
1h27
